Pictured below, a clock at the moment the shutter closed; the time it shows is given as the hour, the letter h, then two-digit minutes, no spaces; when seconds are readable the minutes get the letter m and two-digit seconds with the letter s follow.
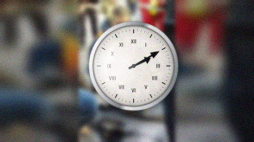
2h10
